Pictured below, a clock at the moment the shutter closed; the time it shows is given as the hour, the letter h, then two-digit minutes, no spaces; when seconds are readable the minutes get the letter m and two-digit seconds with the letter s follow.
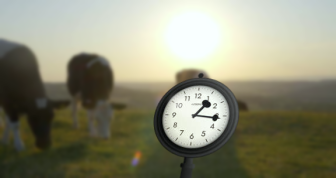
1h16
